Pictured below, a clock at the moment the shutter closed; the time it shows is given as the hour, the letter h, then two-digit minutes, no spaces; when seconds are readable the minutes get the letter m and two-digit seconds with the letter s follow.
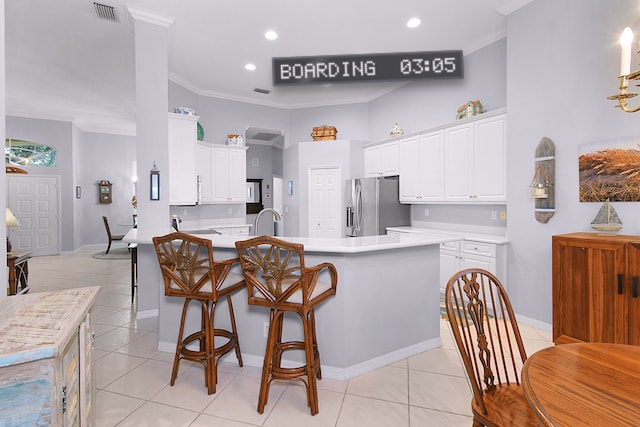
3h05
